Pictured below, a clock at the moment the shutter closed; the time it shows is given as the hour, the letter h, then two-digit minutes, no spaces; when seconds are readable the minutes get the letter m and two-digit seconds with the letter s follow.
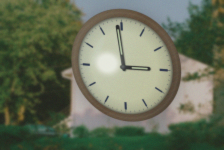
2h59
